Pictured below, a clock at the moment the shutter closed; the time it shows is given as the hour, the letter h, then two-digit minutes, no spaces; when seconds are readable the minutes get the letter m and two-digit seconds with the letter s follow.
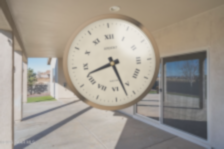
8h27
